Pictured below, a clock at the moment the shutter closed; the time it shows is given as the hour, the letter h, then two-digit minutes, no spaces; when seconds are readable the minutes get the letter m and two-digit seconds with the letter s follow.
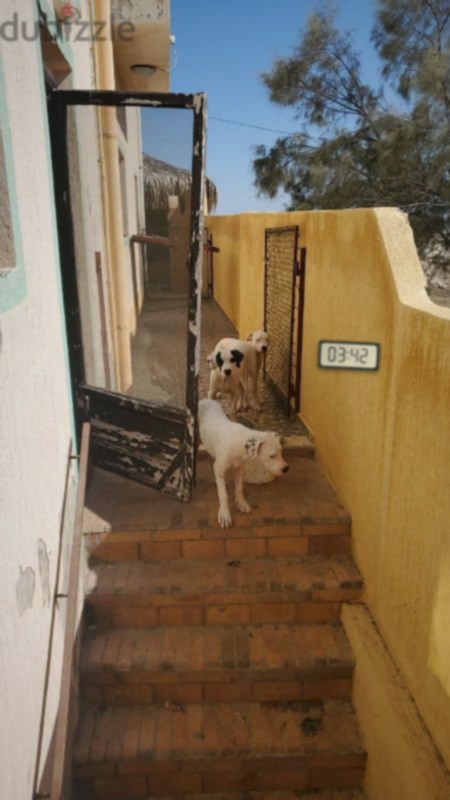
3h42
